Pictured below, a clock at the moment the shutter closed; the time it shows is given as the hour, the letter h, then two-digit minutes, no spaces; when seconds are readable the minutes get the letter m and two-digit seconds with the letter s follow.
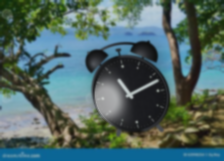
11h12
